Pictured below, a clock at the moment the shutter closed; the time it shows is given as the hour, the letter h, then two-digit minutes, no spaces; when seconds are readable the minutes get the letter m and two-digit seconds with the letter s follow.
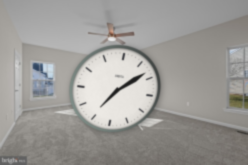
7h08
